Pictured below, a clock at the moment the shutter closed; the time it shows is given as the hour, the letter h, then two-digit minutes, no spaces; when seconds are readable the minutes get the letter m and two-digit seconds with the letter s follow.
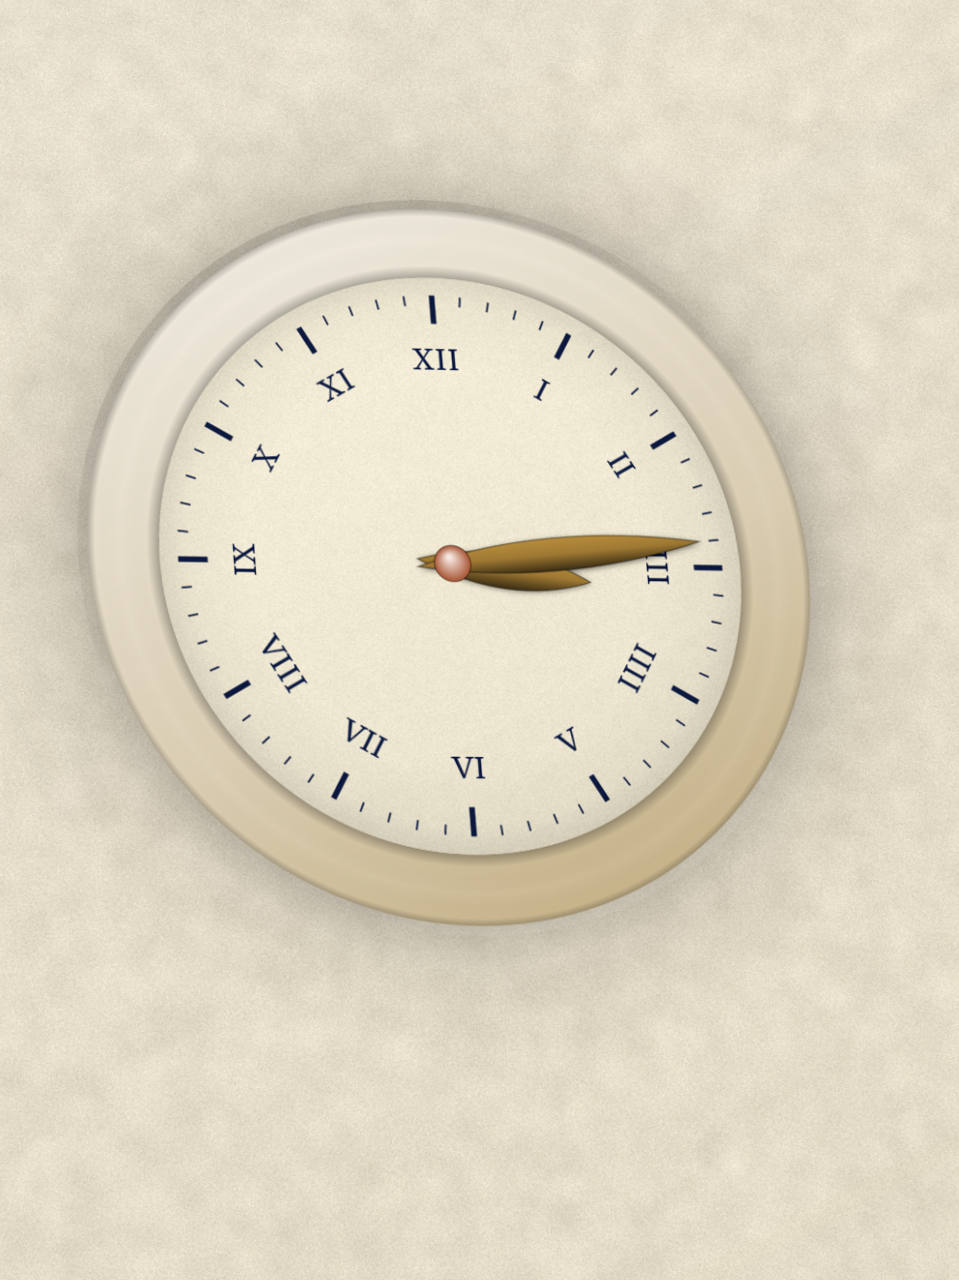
3h14
